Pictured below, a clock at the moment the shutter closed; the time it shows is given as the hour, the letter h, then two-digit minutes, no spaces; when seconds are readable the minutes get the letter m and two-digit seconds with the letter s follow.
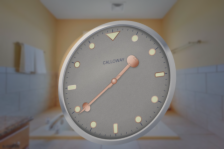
1h39
